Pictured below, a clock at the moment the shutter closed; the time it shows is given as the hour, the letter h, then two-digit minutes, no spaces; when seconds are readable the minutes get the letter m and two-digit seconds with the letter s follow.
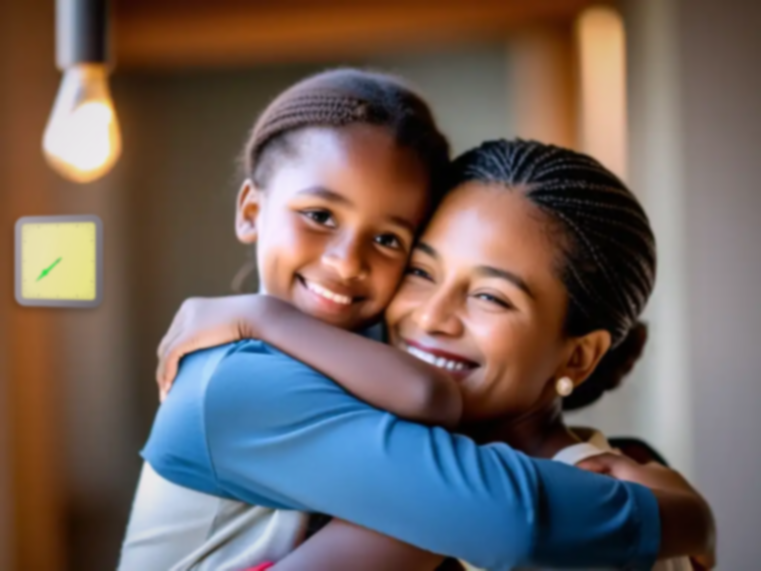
7h38
